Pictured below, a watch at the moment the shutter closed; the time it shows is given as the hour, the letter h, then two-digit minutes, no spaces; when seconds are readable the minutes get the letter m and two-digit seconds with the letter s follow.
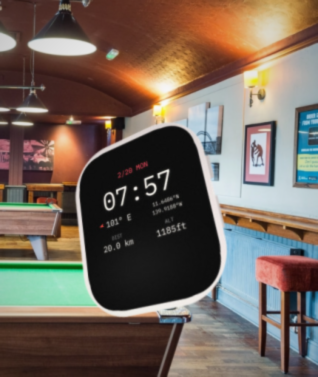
7h57
